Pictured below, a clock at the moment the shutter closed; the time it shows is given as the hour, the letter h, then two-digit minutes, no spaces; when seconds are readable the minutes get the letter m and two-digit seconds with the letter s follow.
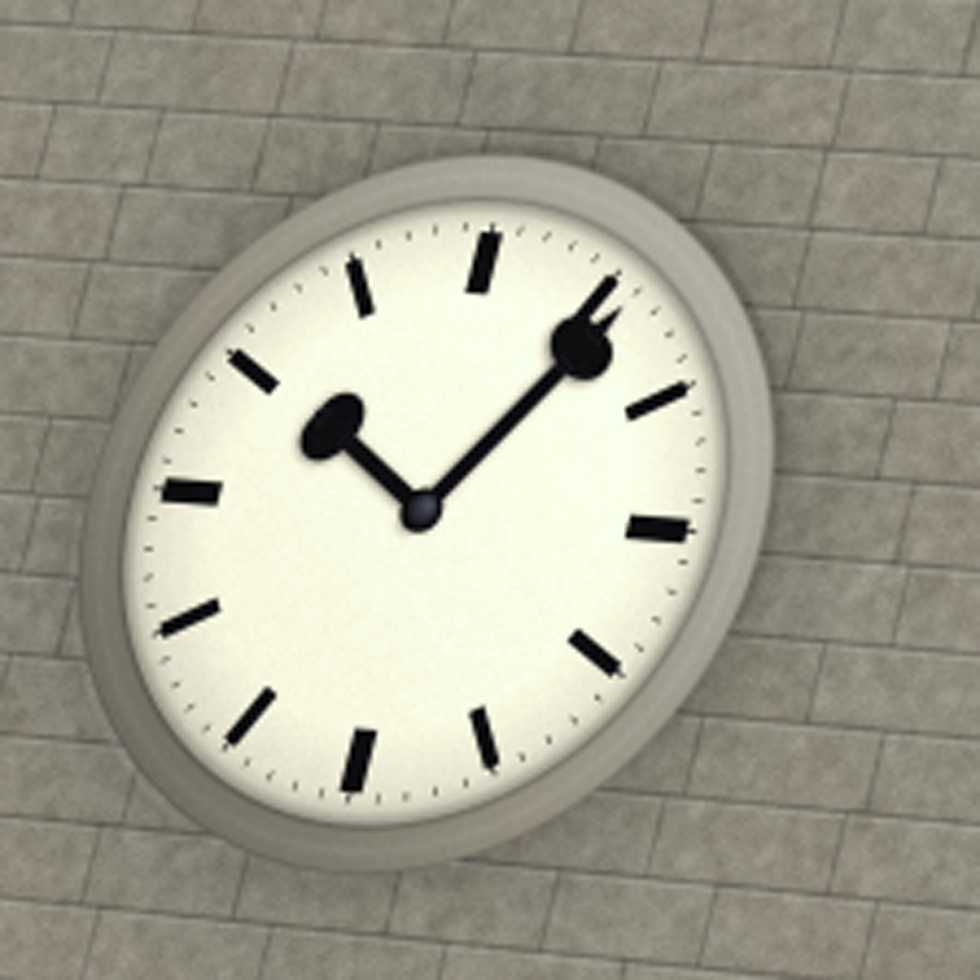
10h06
